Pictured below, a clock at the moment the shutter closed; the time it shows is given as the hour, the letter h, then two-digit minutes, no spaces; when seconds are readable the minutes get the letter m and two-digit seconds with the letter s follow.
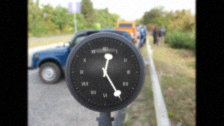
12h25
